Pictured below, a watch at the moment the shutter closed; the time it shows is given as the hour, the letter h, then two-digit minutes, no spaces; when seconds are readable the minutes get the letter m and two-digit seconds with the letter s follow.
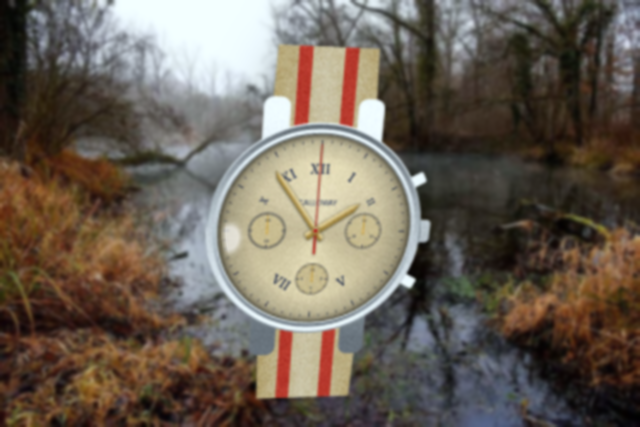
1h54
